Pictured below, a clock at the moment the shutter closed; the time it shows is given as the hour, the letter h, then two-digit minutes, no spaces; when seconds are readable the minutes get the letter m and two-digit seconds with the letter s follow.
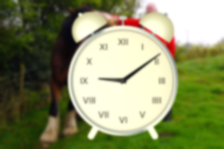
9h09
